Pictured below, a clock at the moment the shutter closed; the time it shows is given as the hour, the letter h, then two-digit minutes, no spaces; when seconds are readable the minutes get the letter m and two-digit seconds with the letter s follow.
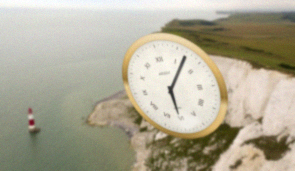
6h07
